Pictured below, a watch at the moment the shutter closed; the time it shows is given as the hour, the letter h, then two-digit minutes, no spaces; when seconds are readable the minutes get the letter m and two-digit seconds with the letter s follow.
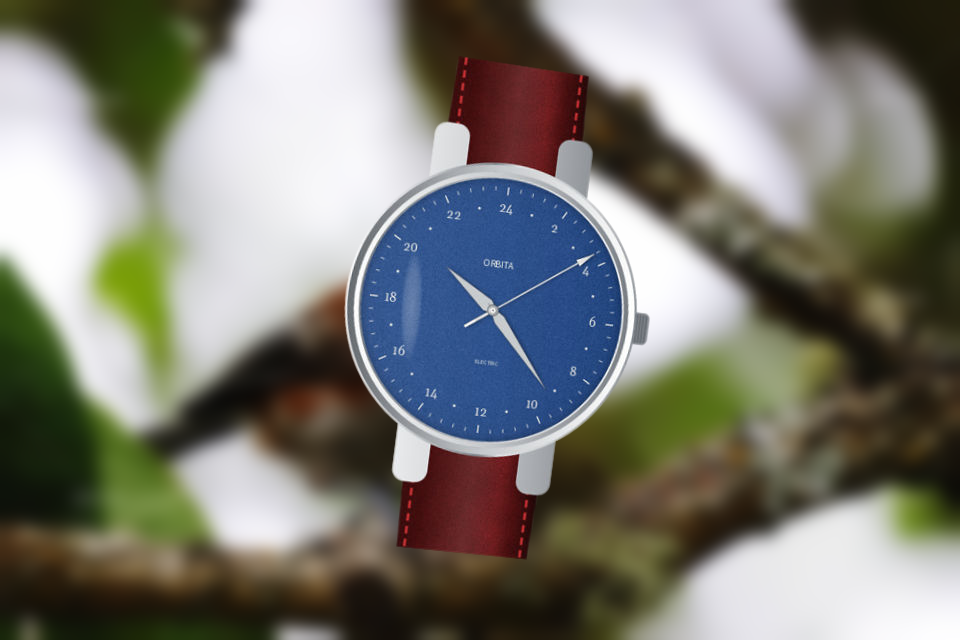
20h23m09s
